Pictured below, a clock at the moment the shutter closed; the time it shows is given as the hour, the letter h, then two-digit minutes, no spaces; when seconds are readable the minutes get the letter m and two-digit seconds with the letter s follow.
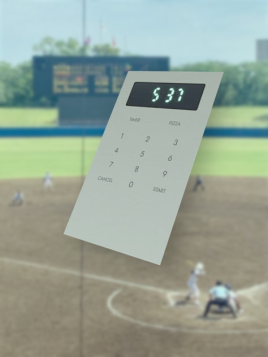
5h37
